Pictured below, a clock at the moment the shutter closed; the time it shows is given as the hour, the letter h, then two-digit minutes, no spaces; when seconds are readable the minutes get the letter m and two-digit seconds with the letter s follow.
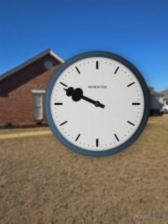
9h49
